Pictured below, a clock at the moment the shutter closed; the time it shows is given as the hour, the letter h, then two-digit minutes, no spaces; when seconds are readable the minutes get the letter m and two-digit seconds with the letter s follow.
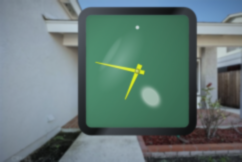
6h47
